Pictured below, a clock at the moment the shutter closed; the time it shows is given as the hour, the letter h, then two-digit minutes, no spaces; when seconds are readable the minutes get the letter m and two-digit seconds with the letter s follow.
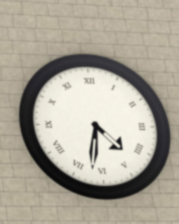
4h32
